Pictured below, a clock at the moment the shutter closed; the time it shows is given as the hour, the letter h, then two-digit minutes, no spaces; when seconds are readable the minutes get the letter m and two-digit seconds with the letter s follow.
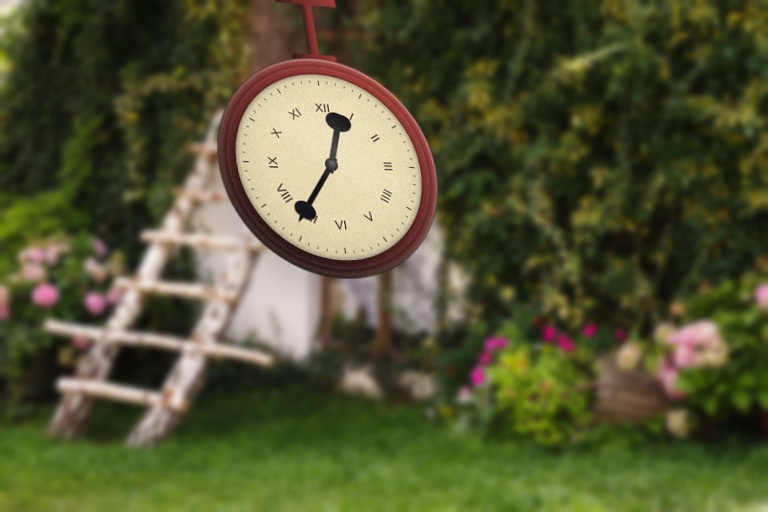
12h36
